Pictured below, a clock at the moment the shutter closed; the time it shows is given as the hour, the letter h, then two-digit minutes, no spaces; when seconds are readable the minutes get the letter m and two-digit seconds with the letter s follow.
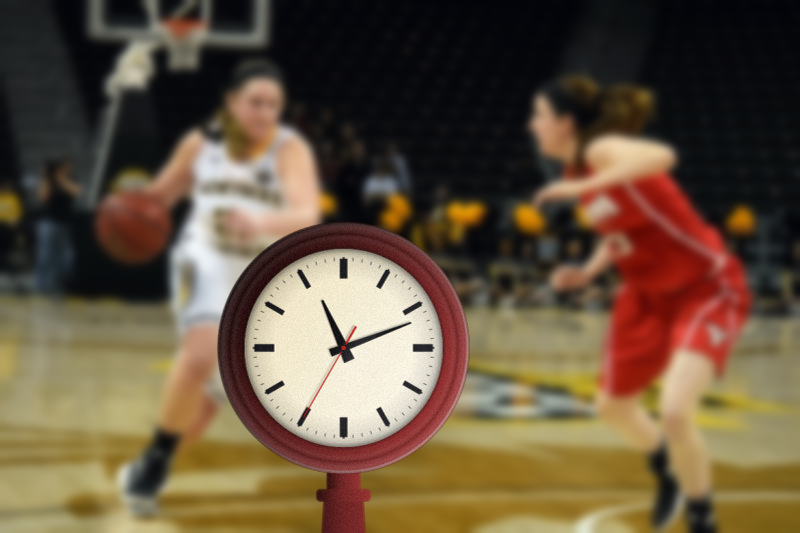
11h11m35s
